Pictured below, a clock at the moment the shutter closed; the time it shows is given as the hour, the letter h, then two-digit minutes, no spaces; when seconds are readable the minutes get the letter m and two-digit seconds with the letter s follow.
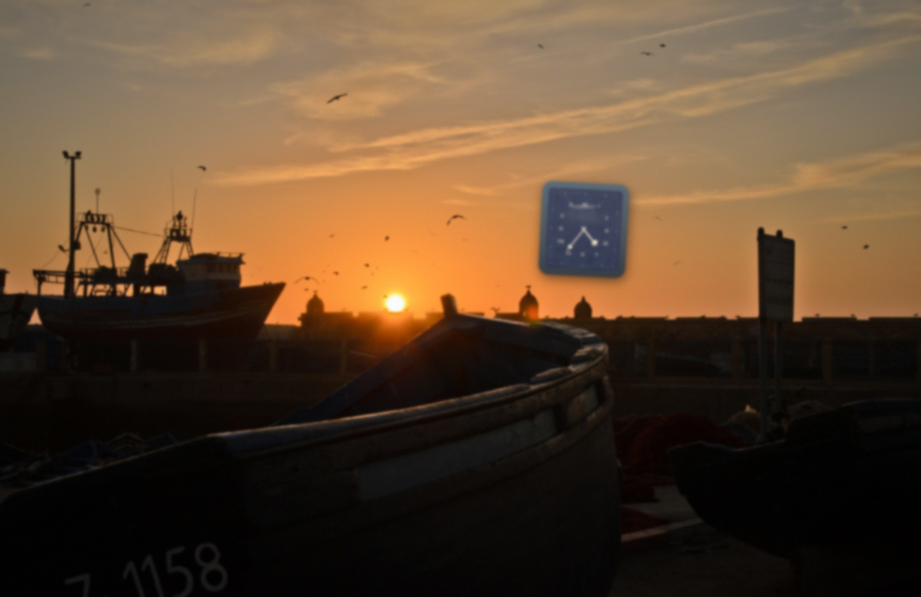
4h36
